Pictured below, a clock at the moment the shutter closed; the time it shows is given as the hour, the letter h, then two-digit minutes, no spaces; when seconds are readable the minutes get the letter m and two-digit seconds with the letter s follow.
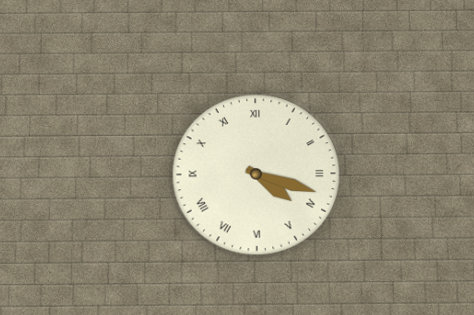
4h18
